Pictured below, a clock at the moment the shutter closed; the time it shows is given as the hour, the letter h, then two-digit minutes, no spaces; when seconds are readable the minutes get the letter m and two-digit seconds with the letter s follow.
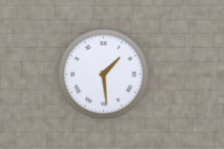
1h29
